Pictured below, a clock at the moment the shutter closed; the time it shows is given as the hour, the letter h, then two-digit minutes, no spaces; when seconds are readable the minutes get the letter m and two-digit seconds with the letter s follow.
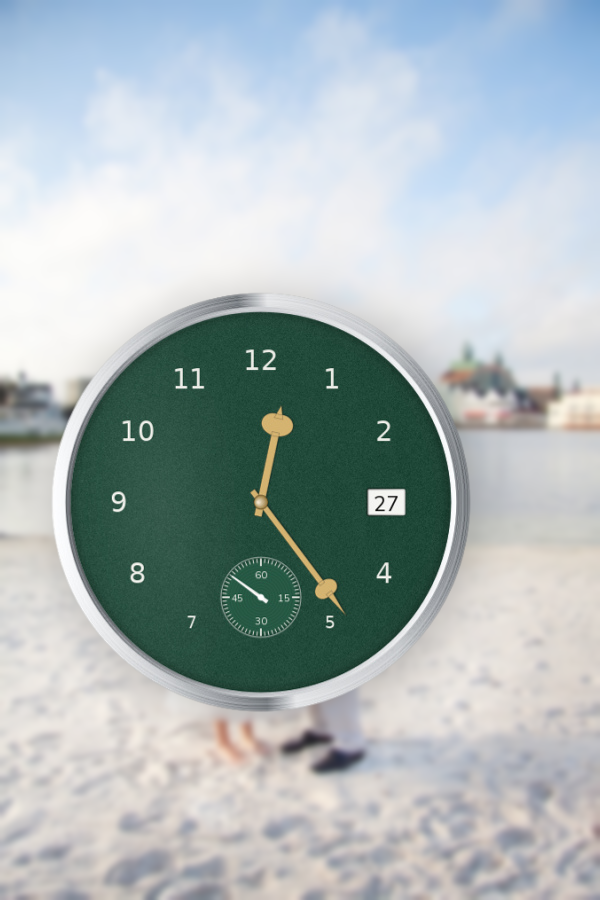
12h23m51s
